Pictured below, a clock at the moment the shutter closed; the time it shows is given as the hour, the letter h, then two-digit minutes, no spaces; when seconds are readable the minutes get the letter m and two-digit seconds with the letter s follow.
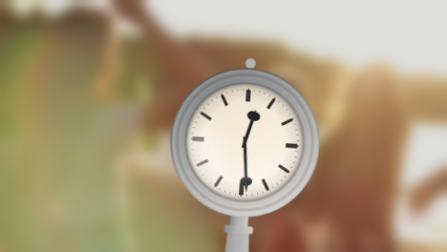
12h29
